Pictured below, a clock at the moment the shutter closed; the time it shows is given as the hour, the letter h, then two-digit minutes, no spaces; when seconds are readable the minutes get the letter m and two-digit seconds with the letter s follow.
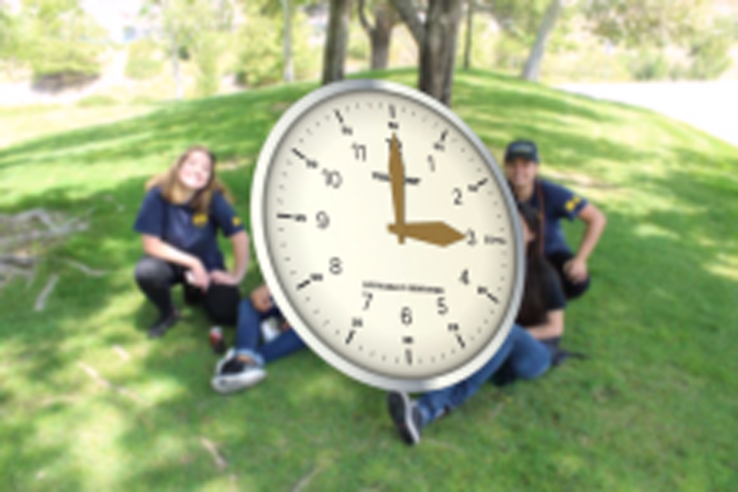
3h00
